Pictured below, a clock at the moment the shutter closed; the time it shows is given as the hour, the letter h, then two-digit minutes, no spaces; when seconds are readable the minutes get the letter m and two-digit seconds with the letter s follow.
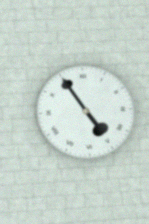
4h55
